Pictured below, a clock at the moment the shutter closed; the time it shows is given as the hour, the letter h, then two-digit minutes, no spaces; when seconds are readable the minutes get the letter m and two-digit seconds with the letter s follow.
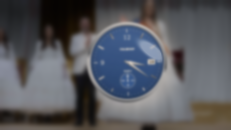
3h21
